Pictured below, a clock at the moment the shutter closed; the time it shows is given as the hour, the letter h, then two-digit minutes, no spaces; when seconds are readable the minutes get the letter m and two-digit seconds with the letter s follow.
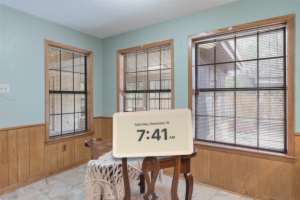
7h41
